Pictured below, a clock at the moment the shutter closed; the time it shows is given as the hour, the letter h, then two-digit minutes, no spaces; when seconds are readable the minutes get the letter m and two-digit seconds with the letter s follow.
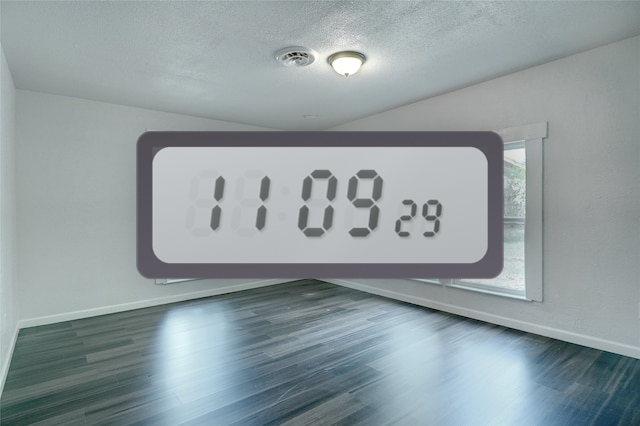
11h09m29s
